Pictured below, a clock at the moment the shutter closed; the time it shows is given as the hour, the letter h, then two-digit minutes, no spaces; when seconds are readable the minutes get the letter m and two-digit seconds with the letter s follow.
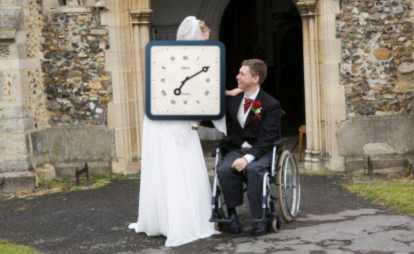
7h10
